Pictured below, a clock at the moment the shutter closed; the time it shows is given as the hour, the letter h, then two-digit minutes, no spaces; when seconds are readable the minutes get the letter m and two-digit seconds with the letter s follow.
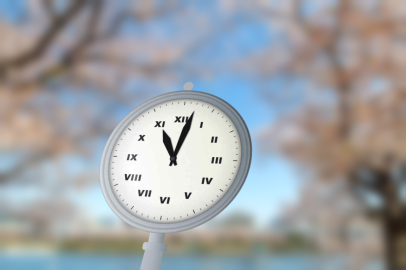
11h02
